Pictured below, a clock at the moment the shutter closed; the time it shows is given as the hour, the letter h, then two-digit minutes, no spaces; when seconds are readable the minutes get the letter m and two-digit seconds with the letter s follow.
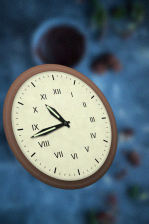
10h43
